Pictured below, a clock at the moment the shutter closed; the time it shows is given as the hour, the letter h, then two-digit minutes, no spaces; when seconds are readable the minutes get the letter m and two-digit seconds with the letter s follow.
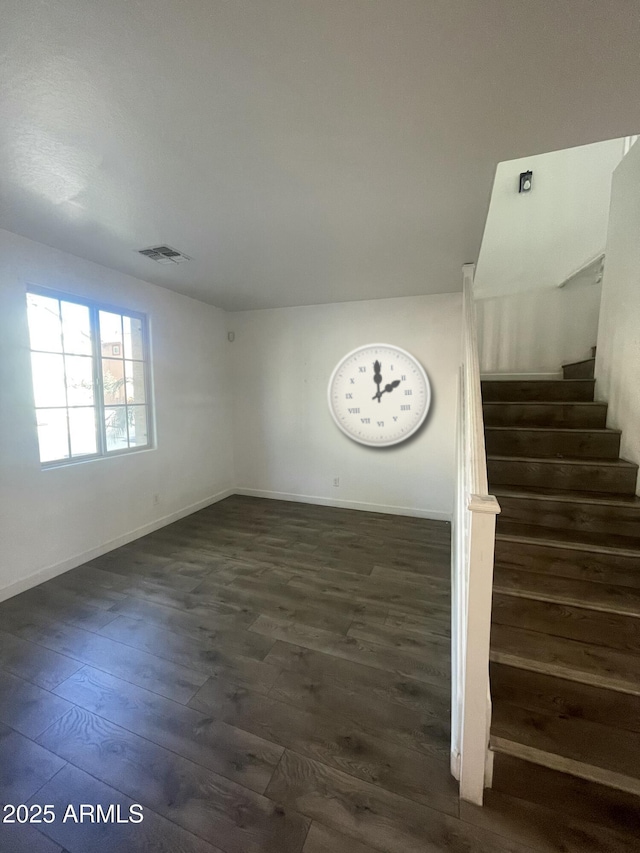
2h00
